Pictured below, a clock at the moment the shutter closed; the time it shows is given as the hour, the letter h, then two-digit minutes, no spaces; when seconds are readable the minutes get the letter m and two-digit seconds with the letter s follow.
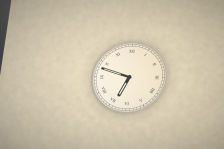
6h48
